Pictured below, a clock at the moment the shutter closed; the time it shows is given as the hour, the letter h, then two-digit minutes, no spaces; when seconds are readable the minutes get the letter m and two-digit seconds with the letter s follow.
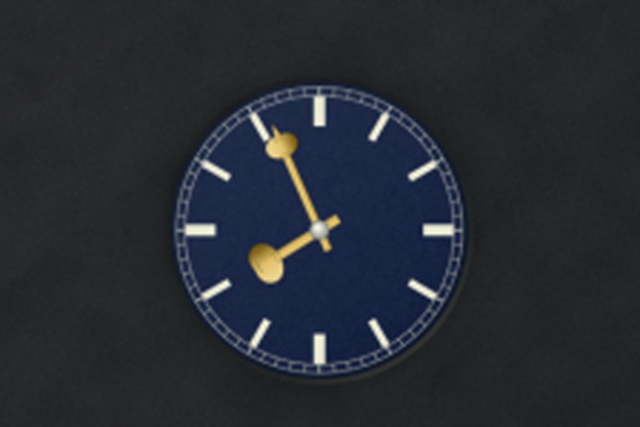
7h56
